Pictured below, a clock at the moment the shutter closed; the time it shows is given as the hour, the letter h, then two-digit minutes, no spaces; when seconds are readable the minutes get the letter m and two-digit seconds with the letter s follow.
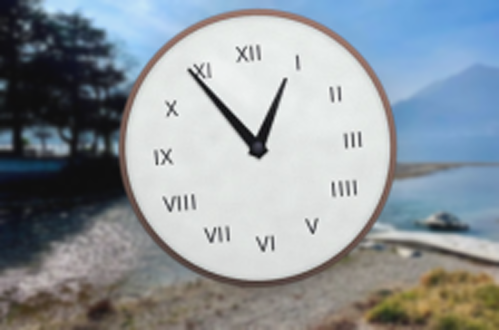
12h54
